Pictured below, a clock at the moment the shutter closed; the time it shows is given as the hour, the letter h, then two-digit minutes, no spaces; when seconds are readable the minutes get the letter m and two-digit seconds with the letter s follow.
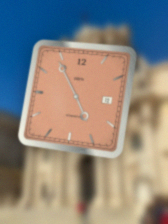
4h54
